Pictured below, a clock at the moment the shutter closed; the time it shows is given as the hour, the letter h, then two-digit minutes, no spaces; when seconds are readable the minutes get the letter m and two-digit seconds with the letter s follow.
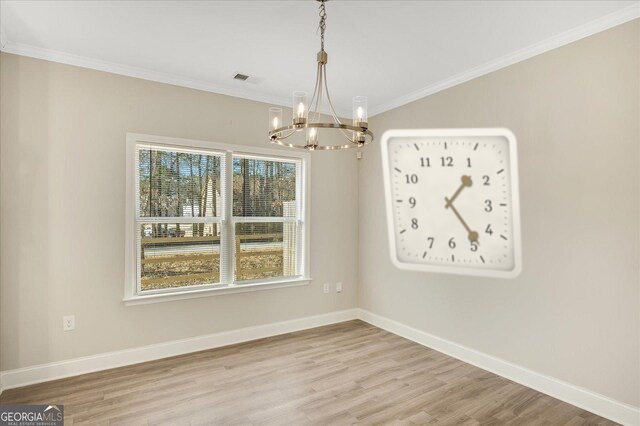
1h24
